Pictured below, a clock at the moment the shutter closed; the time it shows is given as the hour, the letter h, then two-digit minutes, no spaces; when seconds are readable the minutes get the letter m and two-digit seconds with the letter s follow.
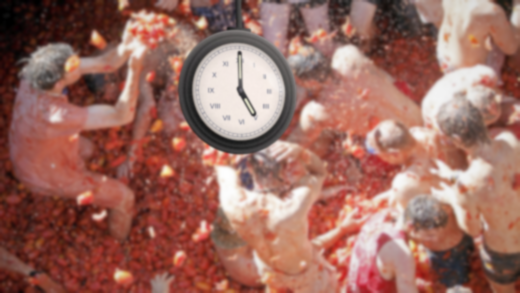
5h00
